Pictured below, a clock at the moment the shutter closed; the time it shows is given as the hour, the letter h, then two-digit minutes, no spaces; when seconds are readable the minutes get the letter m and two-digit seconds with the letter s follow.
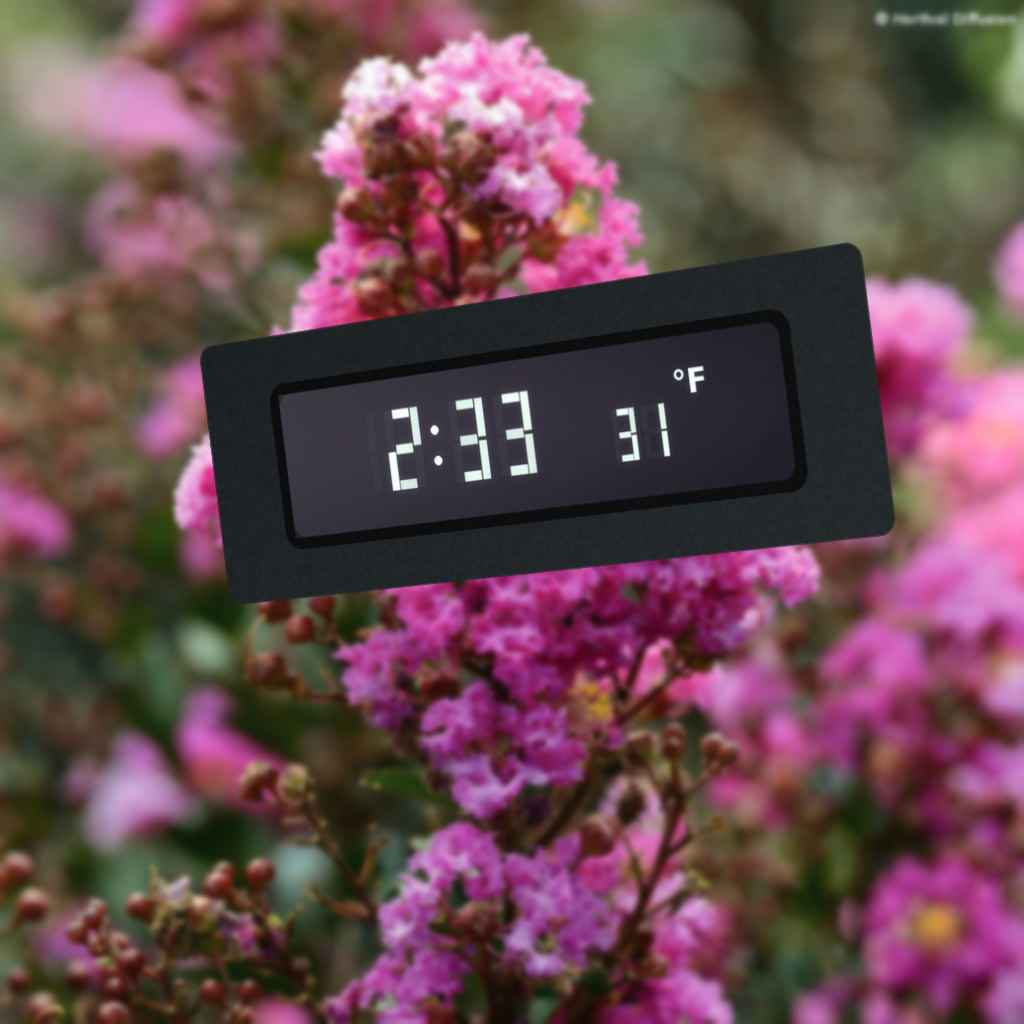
2h33
